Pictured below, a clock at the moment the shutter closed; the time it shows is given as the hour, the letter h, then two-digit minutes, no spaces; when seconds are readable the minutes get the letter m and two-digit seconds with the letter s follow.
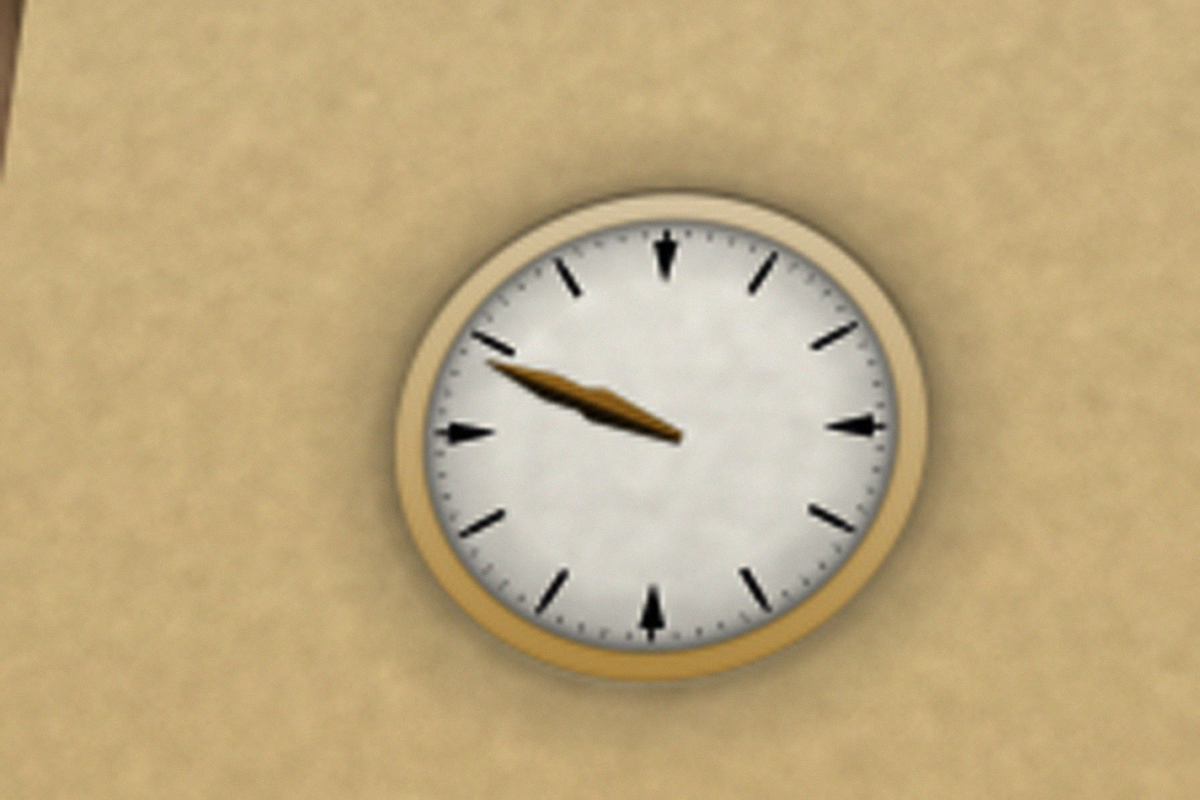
9h49
